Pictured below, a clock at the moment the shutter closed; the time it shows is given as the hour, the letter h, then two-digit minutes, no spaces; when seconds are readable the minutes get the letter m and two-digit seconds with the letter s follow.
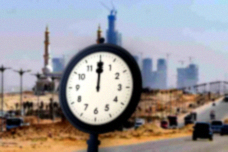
12h00
